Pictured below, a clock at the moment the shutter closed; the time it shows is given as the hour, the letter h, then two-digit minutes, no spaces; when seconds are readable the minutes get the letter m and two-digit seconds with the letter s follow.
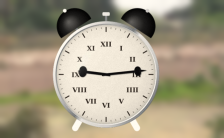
9h14
